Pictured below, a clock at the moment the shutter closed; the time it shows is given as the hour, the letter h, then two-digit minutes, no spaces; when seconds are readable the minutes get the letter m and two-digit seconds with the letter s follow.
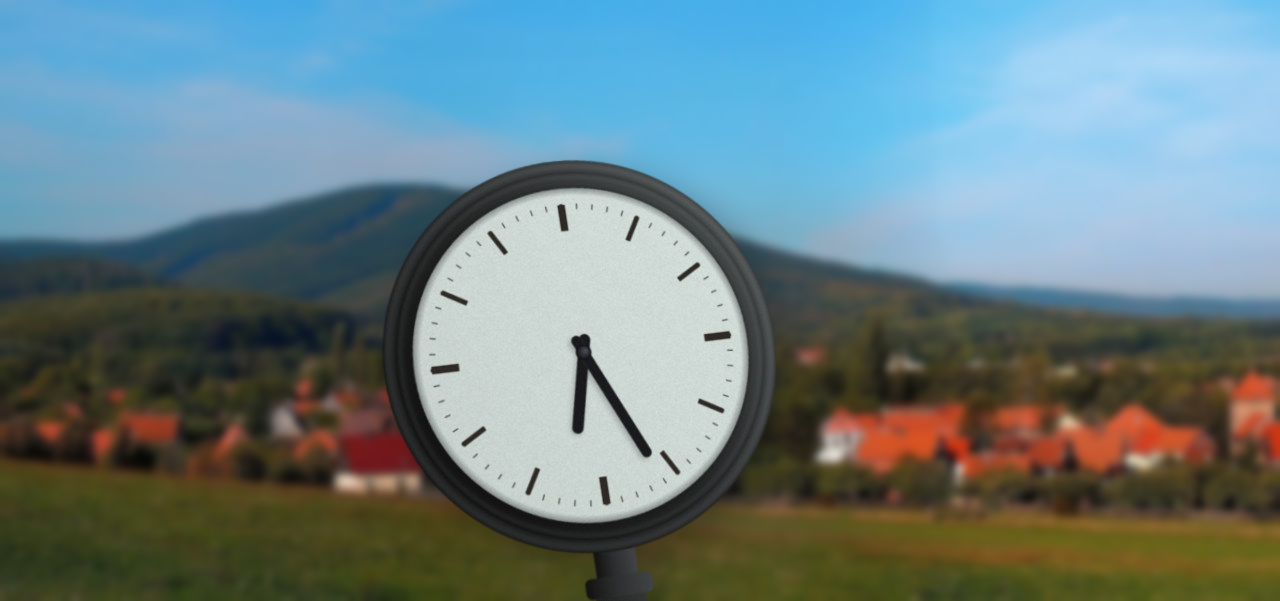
6h26
